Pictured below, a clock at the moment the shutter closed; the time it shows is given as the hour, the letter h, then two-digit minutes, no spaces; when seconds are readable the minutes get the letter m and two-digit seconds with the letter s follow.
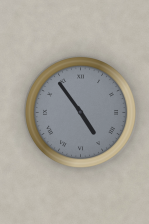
4h54
